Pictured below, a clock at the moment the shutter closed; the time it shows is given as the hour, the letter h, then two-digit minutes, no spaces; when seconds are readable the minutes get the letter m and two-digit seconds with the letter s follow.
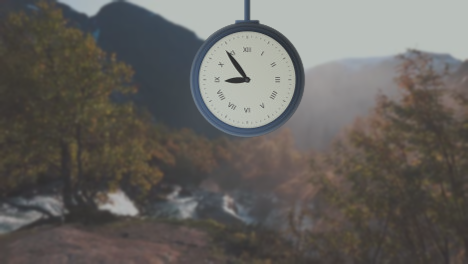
8h54
